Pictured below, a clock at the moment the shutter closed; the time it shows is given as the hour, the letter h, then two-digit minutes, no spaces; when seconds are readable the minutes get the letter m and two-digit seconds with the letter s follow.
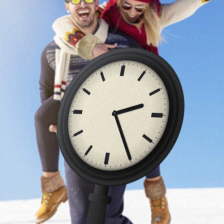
2h25
